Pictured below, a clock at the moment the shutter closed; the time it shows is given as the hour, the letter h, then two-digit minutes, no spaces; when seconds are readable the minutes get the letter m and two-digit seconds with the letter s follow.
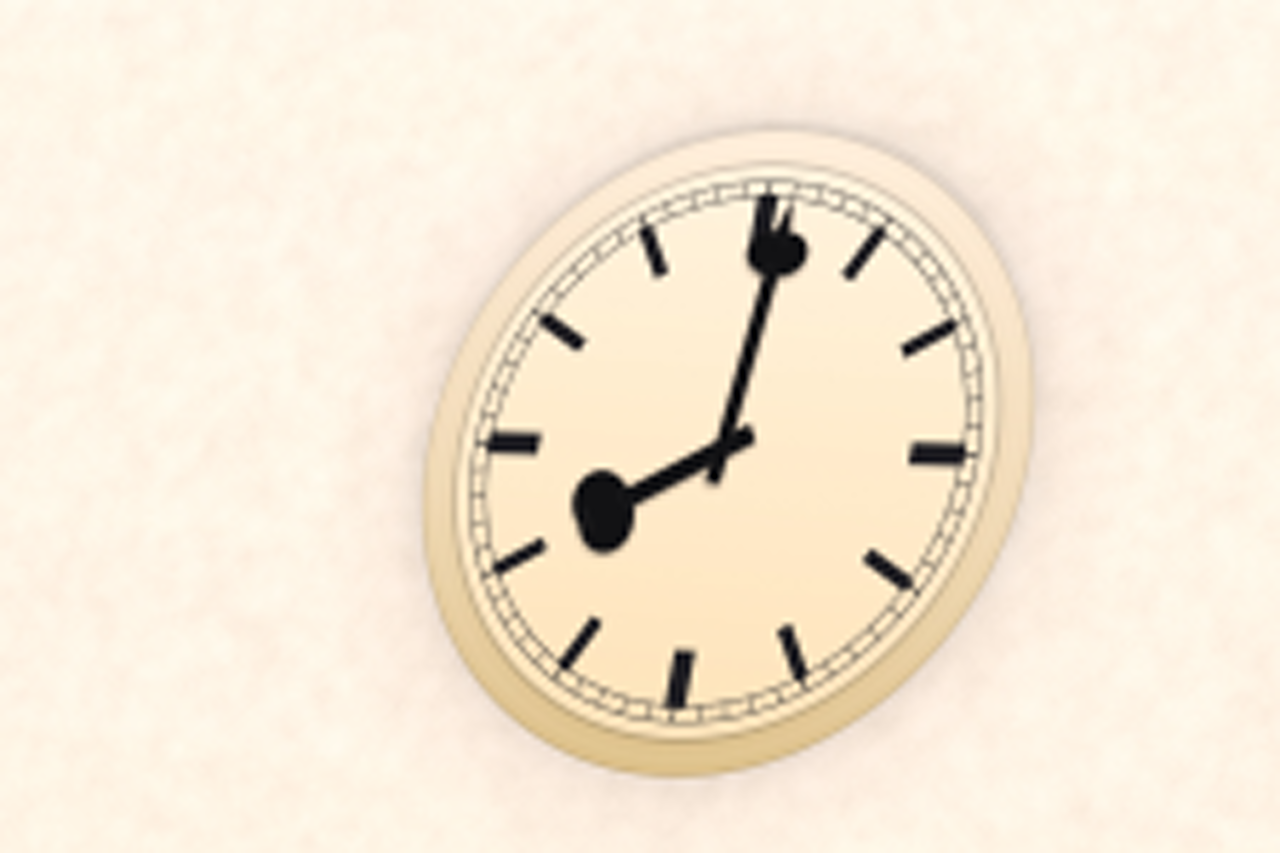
8h01
